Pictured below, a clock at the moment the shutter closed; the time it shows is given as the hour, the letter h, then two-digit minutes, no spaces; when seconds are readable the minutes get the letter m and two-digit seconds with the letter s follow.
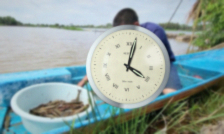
4h02
